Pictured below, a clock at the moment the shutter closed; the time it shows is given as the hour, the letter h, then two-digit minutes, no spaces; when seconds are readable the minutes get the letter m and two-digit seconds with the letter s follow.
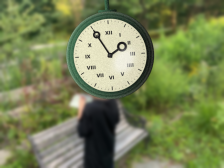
1h55
